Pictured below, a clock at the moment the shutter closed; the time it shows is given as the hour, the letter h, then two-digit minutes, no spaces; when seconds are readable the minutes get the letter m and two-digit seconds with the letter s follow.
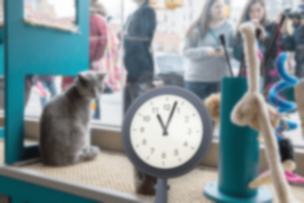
11h03
